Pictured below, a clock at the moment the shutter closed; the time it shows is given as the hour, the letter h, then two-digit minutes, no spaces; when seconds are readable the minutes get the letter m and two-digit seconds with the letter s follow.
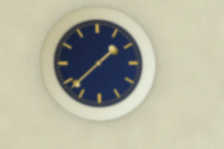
1h38
